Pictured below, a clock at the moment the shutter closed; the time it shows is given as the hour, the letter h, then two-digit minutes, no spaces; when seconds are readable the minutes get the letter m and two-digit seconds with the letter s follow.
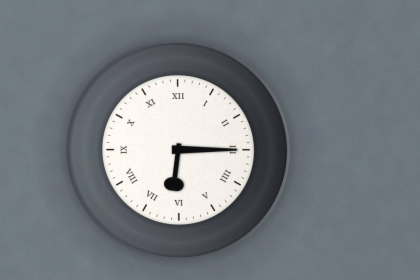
6h15
